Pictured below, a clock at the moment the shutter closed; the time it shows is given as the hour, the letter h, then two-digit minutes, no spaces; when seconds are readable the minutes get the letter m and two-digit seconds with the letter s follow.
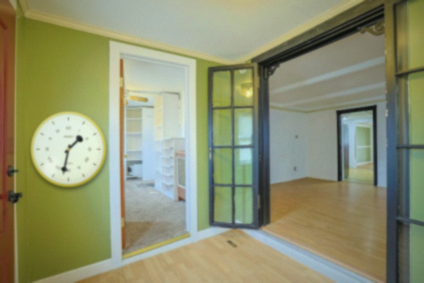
1h32
